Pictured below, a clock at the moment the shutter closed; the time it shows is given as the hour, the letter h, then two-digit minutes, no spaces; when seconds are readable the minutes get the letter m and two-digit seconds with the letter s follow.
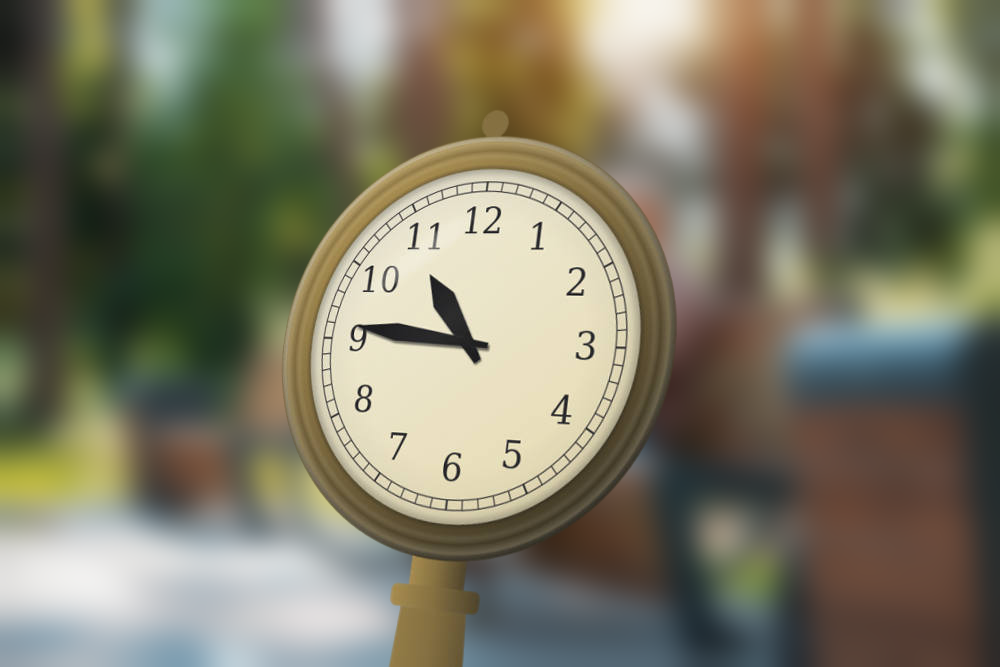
10h46
